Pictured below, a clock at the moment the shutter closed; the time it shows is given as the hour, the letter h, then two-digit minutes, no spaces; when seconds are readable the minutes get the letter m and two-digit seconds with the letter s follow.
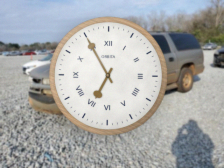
6h55
